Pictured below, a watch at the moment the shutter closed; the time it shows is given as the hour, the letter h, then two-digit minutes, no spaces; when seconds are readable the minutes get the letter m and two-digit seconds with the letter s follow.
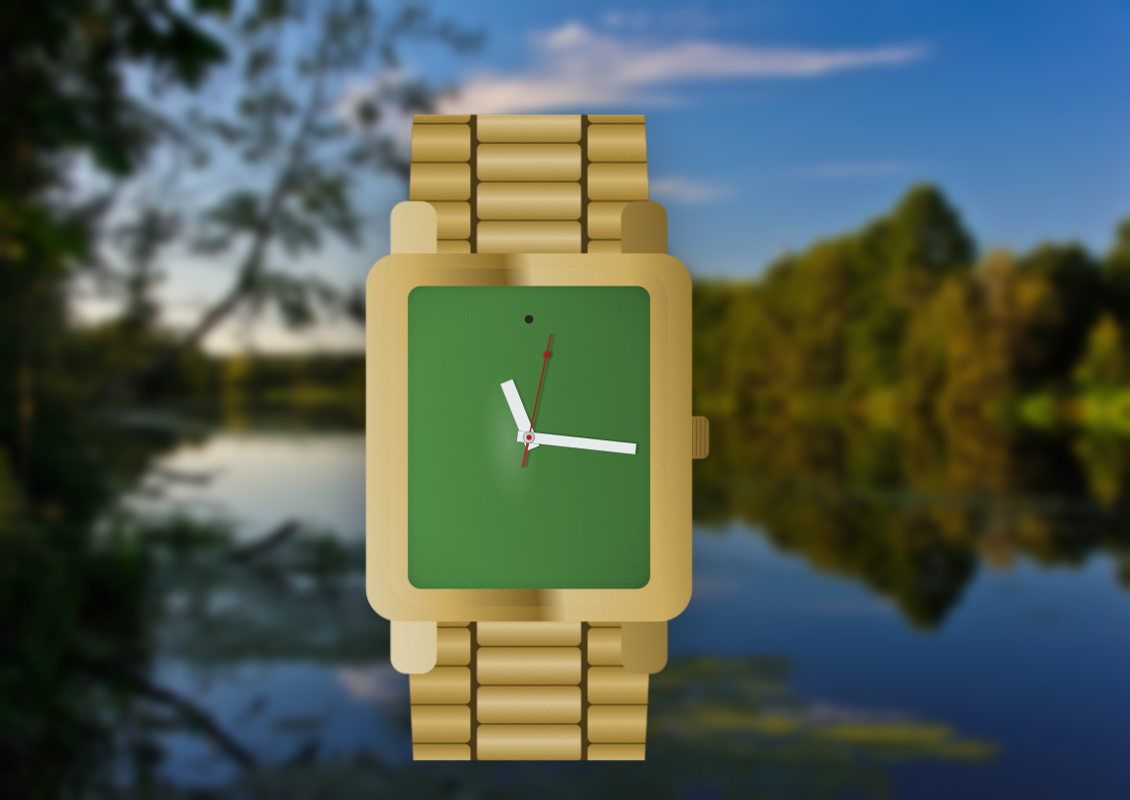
11h16m02s
